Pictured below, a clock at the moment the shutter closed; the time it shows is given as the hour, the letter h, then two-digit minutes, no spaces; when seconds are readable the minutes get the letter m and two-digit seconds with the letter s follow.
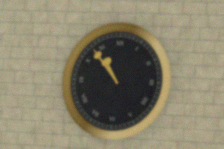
10h53
